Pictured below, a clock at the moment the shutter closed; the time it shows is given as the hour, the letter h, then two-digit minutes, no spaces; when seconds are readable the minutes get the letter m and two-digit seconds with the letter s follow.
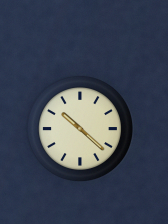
10h22
